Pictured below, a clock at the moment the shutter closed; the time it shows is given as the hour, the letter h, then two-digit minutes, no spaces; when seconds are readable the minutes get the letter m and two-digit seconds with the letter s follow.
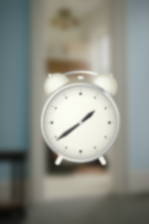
1h39
